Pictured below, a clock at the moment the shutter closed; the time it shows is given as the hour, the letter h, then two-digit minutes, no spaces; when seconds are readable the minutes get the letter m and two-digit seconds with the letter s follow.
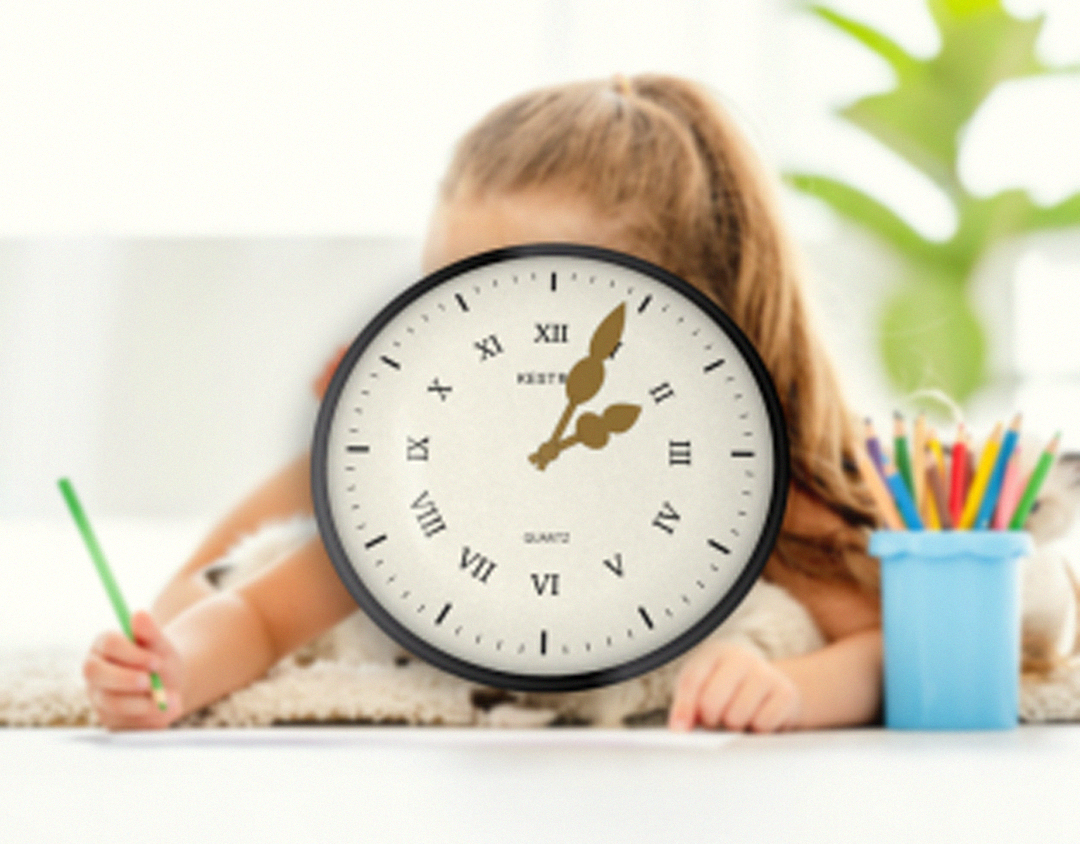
2h04
